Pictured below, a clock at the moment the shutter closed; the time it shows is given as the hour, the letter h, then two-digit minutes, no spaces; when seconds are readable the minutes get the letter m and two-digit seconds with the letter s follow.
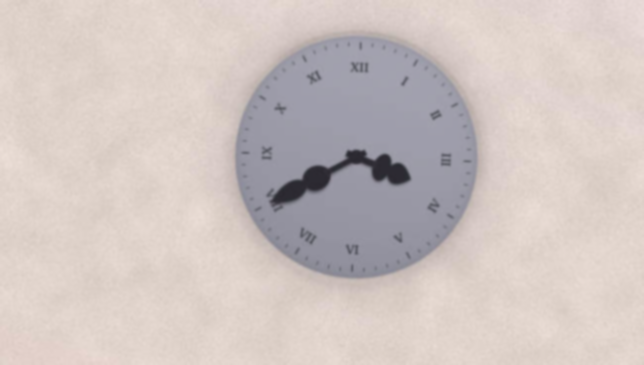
3h40
